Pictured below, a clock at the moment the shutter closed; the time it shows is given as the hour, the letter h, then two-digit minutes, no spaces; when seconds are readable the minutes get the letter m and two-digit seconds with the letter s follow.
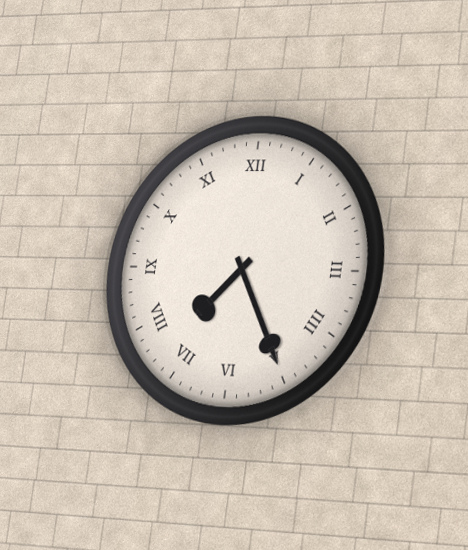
7h25
